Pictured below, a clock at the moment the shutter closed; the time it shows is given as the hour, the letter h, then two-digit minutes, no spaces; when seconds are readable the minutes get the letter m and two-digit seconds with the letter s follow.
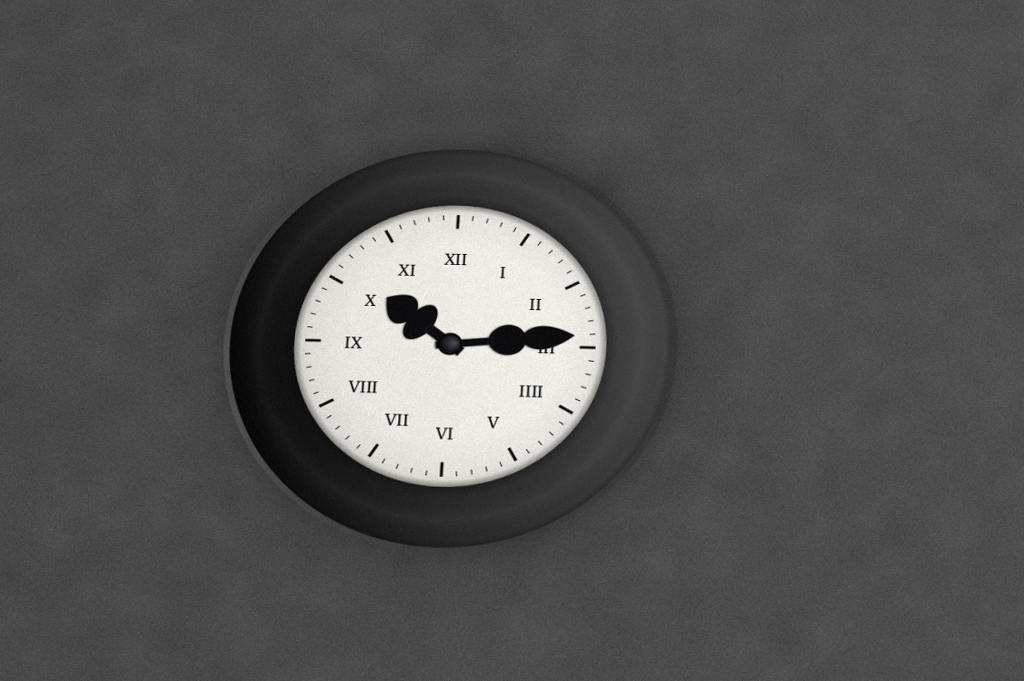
10h14
